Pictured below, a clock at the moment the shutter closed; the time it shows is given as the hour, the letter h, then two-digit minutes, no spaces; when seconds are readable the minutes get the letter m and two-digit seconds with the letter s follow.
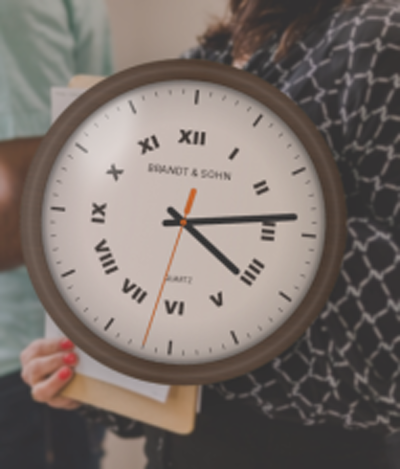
4h13m32s
